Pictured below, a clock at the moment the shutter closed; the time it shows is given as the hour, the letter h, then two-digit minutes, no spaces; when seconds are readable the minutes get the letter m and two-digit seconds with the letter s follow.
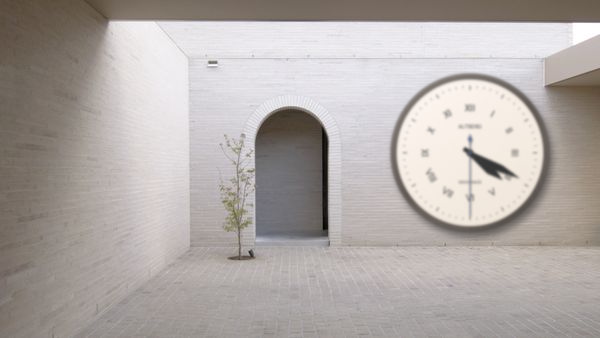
4h19m30s
